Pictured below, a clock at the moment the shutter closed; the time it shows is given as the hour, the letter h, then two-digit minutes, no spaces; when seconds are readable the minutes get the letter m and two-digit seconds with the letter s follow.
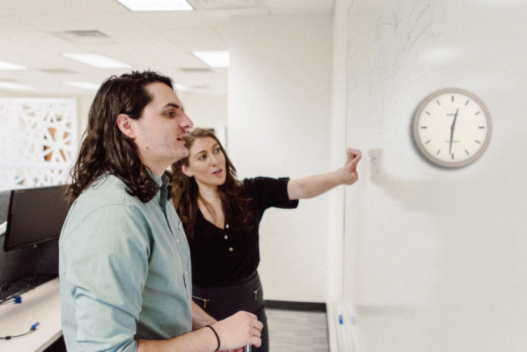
12h31
